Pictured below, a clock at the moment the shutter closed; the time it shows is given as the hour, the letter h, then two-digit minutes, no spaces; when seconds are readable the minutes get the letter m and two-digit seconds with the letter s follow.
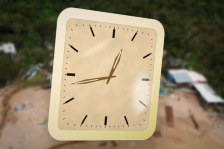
12h43
